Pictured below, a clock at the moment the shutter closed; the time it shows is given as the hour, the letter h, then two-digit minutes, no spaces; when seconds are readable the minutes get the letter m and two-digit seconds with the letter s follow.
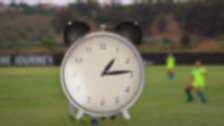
1h14
